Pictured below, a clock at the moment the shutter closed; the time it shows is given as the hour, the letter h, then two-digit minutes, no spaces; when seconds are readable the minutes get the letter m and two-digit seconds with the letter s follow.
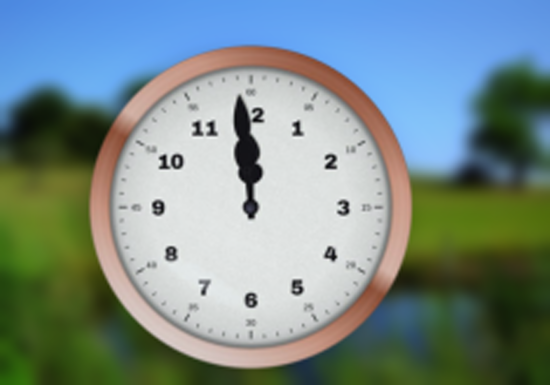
11h59
